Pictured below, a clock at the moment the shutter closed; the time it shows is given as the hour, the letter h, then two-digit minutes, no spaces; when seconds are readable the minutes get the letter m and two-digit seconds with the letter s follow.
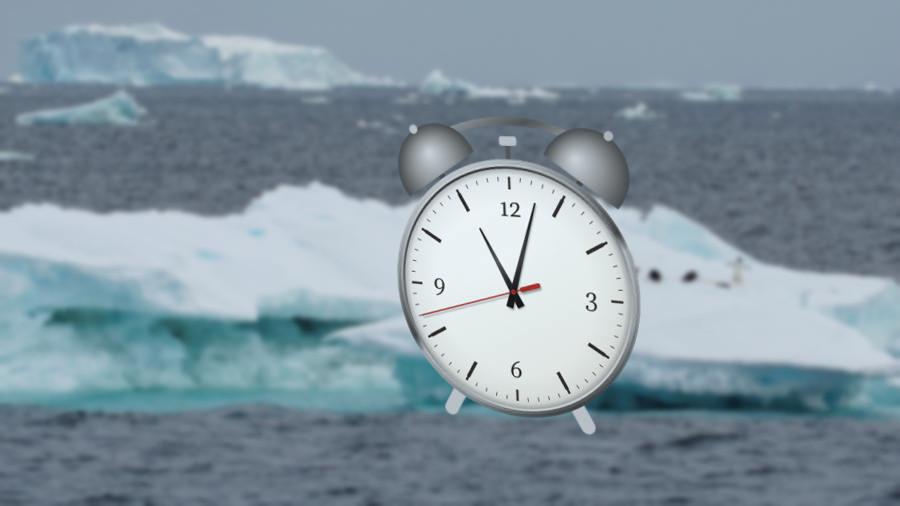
11h02m42s
